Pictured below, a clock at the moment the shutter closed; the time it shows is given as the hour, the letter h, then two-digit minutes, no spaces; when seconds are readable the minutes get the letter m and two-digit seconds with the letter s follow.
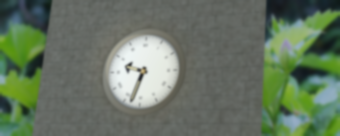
9h33
